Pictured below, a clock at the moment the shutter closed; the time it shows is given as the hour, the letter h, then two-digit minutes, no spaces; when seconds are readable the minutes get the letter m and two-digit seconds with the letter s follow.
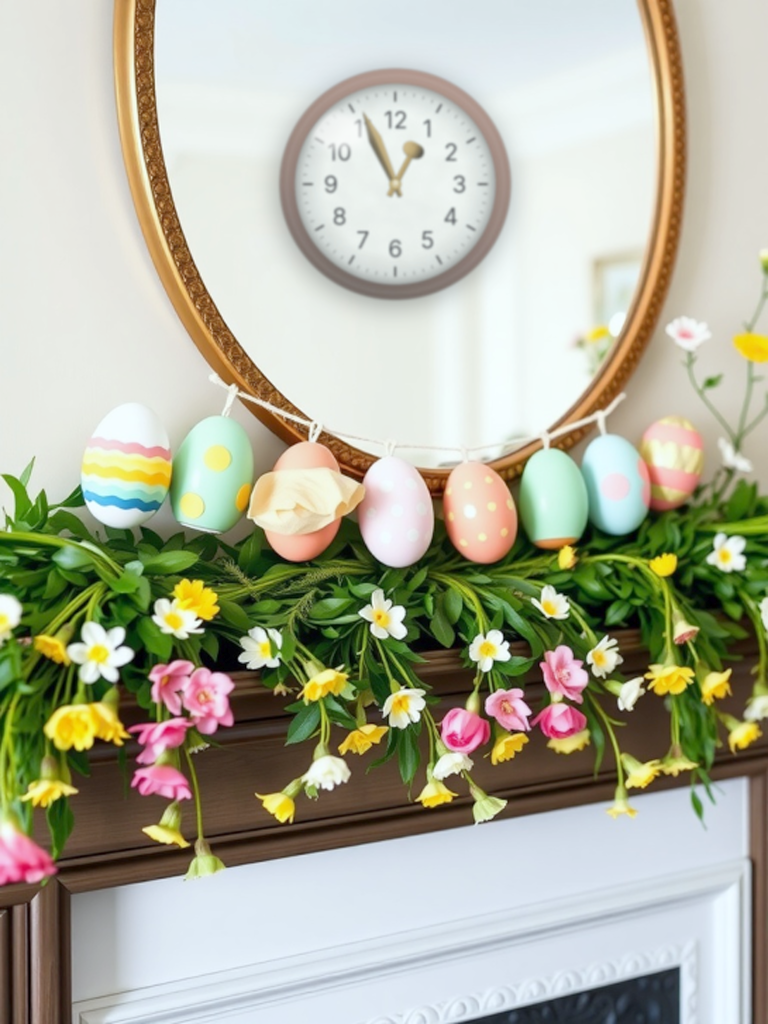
12h56
